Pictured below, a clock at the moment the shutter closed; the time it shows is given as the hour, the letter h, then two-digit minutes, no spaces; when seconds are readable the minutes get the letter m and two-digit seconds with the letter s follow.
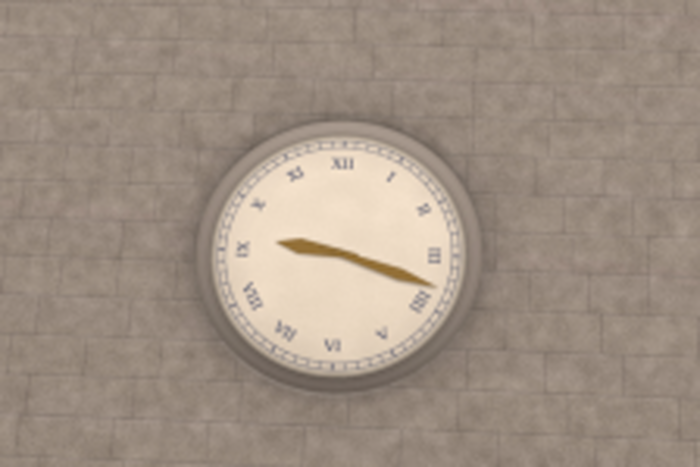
9h18
